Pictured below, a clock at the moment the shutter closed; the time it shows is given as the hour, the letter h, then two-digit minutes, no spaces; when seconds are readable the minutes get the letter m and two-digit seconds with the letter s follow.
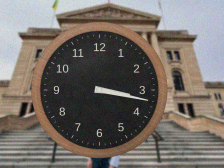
3h17
